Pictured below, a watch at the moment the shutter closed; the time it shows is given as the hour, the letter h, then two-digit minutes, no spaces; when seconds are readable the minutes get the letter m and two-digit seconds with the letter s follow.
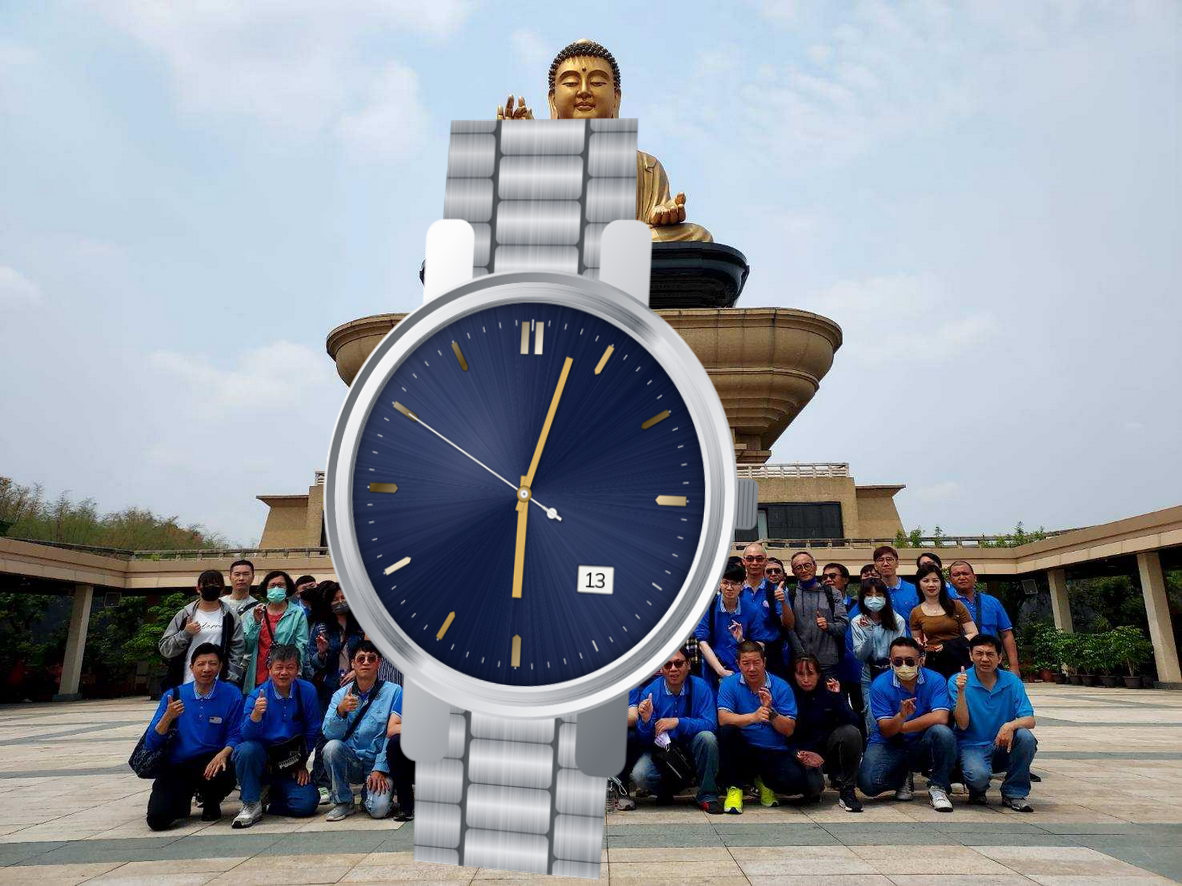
6h02m50s
